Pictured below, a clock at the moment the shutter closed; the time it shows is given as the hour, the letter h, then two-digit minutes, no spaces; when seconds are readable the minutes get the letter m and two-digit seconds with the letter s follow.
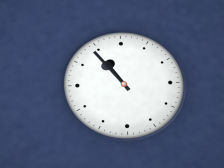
10h54
